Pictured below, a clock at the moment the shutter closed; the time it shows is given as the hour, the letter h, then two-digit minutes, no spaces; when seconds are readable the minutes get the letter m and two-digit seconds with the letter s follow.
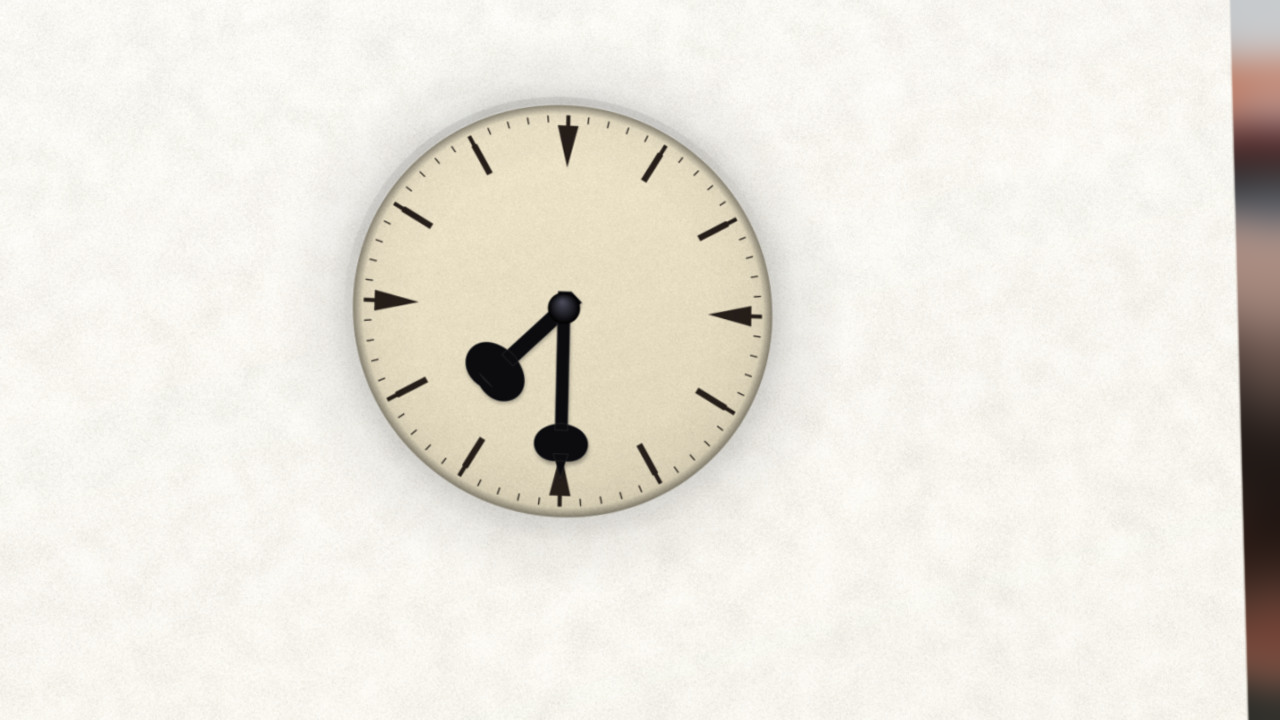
7h30
